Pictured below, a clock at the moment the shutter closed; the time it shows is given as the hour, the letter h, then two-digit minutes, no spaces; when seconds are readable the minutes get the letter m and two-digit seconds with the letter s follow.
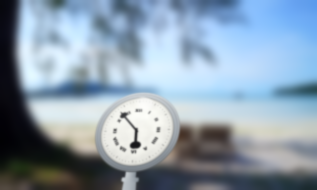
5h53
